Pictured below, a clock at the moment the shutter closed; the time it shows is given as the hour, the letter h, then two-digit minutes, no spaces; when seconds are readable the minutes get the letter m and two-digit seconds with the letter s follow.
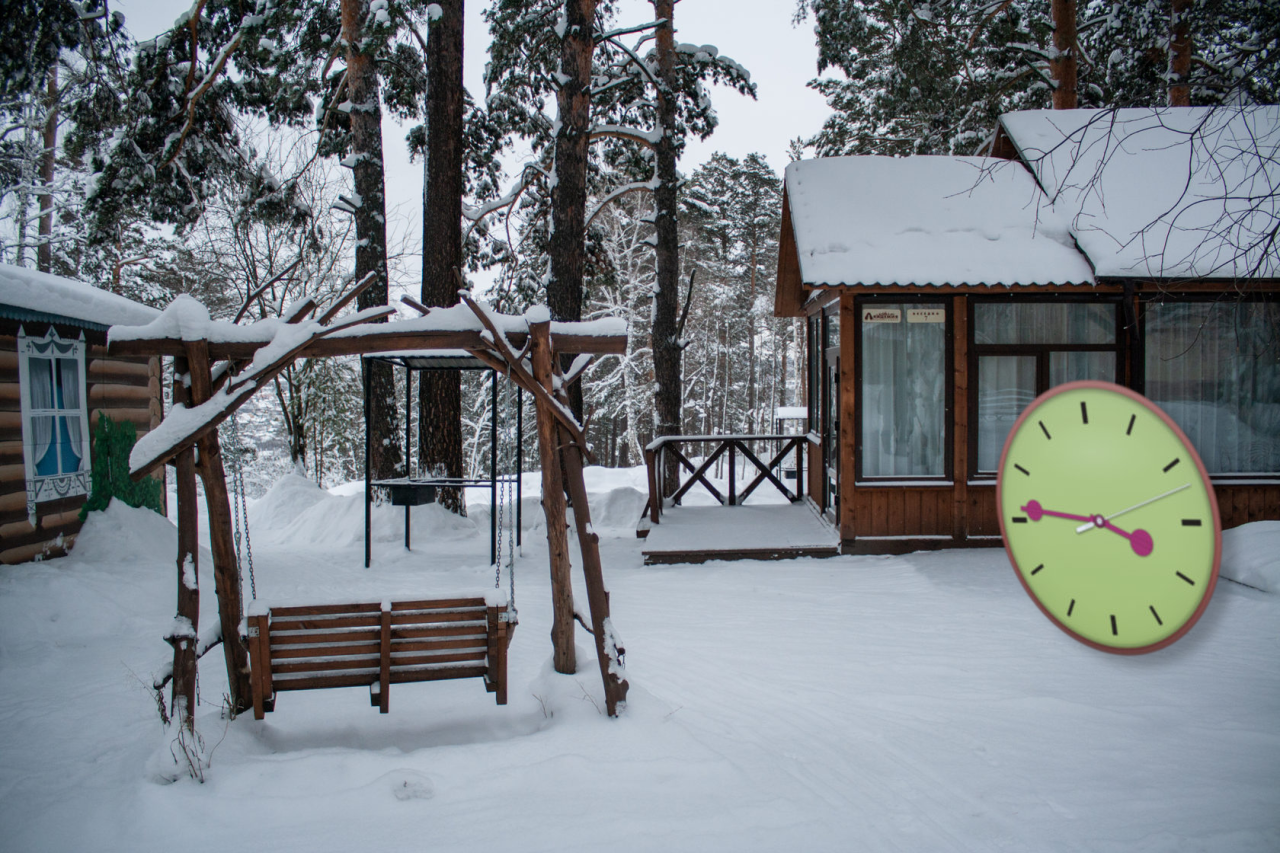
3h46m12s
